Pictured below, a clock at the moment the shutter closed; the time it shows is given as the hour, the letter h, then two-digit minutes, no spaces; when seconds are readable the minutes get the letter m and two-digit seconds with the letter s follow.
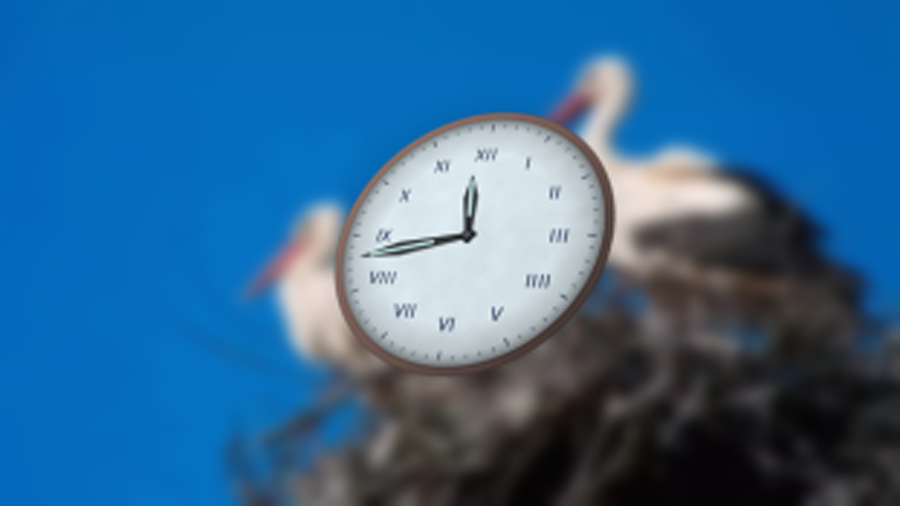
11h43
